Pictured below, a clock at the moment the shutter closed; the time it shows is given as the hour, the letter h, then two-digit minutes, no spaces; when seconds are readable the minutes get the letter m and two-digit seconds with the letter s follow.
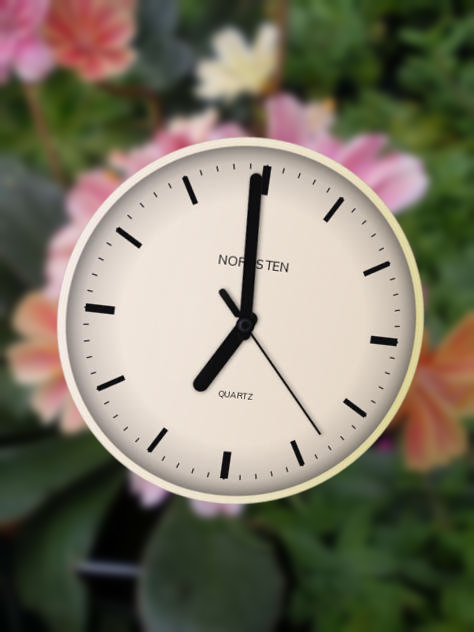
6h59m23s
